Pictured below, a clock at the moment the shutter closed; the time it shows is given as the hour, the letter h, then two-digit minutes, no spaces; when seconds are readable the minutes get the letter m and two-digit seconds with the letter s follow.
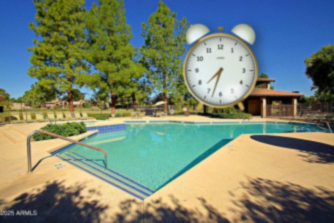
7h33
